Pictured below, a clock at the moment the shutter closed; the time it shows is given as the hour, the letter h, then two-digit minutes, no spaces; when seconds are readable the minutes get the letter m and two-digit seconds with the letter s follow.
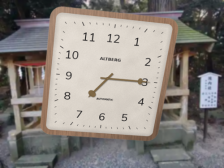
7h15
